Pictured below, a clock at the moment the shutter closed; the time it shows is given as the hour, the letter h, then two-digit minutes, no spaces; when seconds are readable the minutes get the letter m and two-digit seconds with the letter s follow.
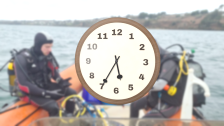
5h35
